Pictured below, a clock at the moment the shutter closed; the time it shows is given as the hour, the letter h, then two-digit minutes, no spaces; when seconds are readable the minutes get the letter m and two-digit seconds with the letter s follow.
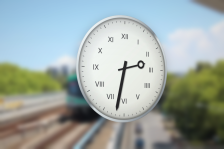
2h32
